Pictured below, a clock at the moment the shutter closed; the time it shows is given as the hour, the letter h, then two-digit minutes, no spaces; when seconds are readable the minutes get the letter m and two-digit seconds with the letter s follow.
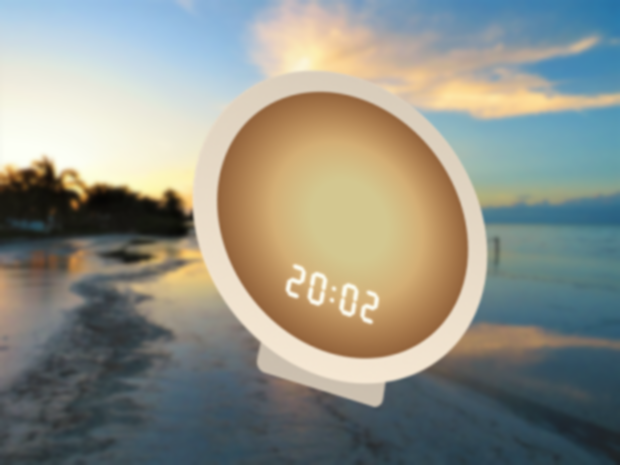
20h02
